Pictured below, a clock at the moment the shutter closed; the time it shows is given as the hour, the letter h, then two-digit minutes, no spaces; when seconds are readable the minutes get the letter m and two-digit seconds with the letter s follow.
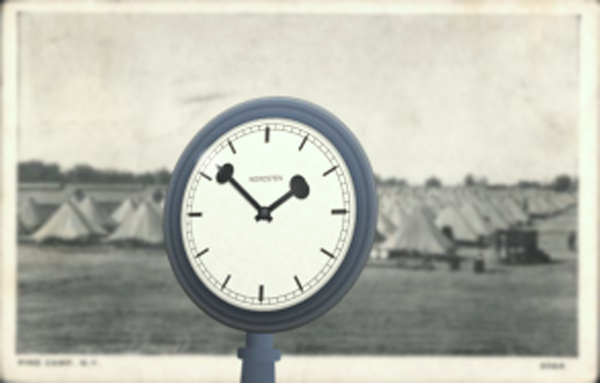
1h52
